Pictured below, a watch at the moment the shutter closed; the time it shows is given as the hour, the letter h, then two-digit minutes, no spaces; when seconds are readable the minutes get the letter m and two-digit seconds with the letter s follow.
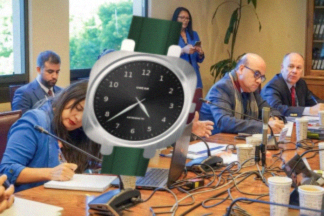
4h38
